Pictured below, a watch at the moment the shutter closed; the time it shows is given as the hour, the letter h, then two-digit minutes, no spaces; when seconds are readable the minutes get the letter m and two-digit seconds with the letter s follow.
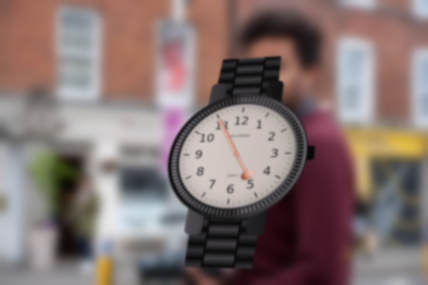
4h55
